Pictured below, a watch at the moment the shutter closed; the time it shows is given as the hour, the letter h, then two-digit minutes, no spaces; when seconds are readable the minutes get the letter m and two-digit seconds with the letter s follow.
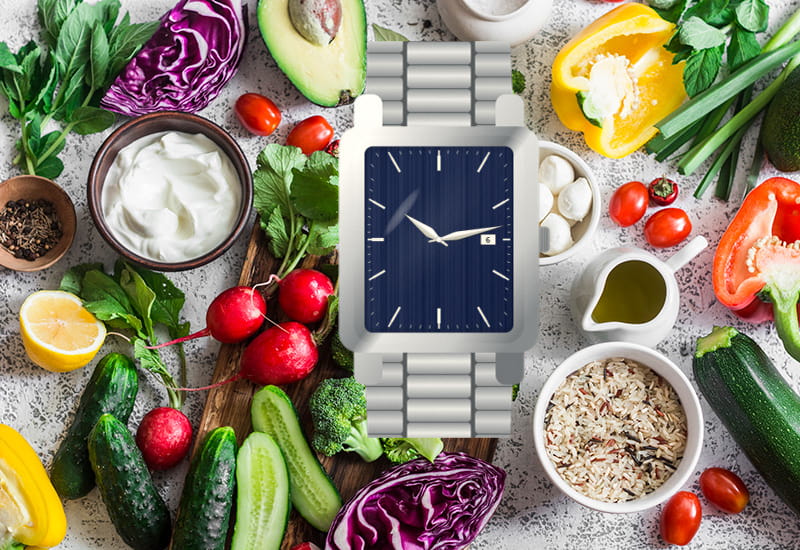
10h13
